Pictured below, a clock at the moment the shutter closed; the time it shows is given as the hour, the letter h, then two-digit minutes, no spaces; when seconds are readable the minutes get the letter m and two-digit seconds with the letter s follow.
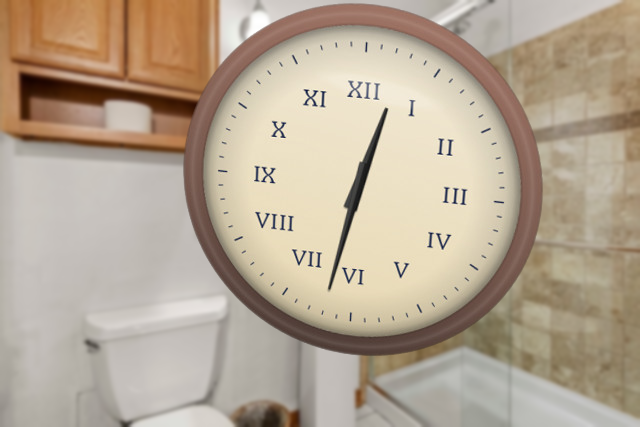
12h32
